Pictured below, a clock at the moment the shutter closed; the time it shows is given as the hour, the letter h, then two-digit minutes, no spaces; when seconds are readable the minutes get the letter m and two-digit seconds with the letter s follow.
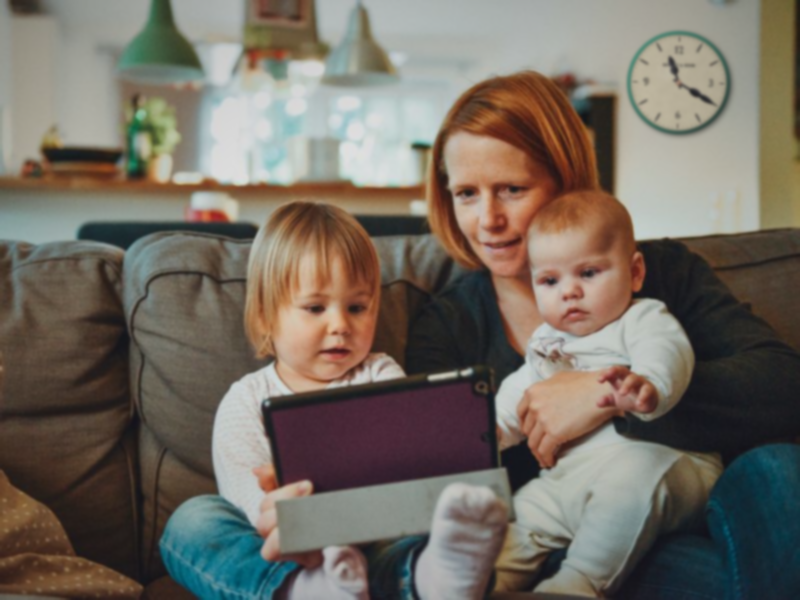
11h20
